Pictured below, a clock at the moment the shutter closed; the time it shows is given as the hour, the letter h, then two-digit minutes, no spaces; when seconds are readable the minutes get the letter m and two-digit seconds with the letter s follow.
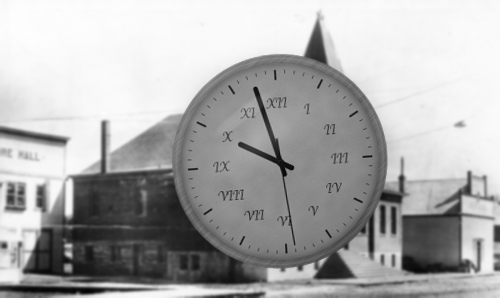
9h57m29s
